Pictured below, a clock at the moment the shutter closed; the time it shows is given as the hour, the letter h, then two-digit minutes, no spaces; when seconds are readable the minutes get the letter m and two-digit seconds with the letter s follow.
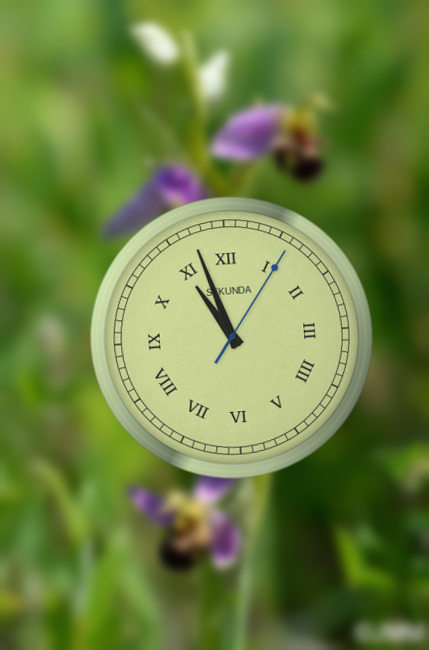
10h57m06s
